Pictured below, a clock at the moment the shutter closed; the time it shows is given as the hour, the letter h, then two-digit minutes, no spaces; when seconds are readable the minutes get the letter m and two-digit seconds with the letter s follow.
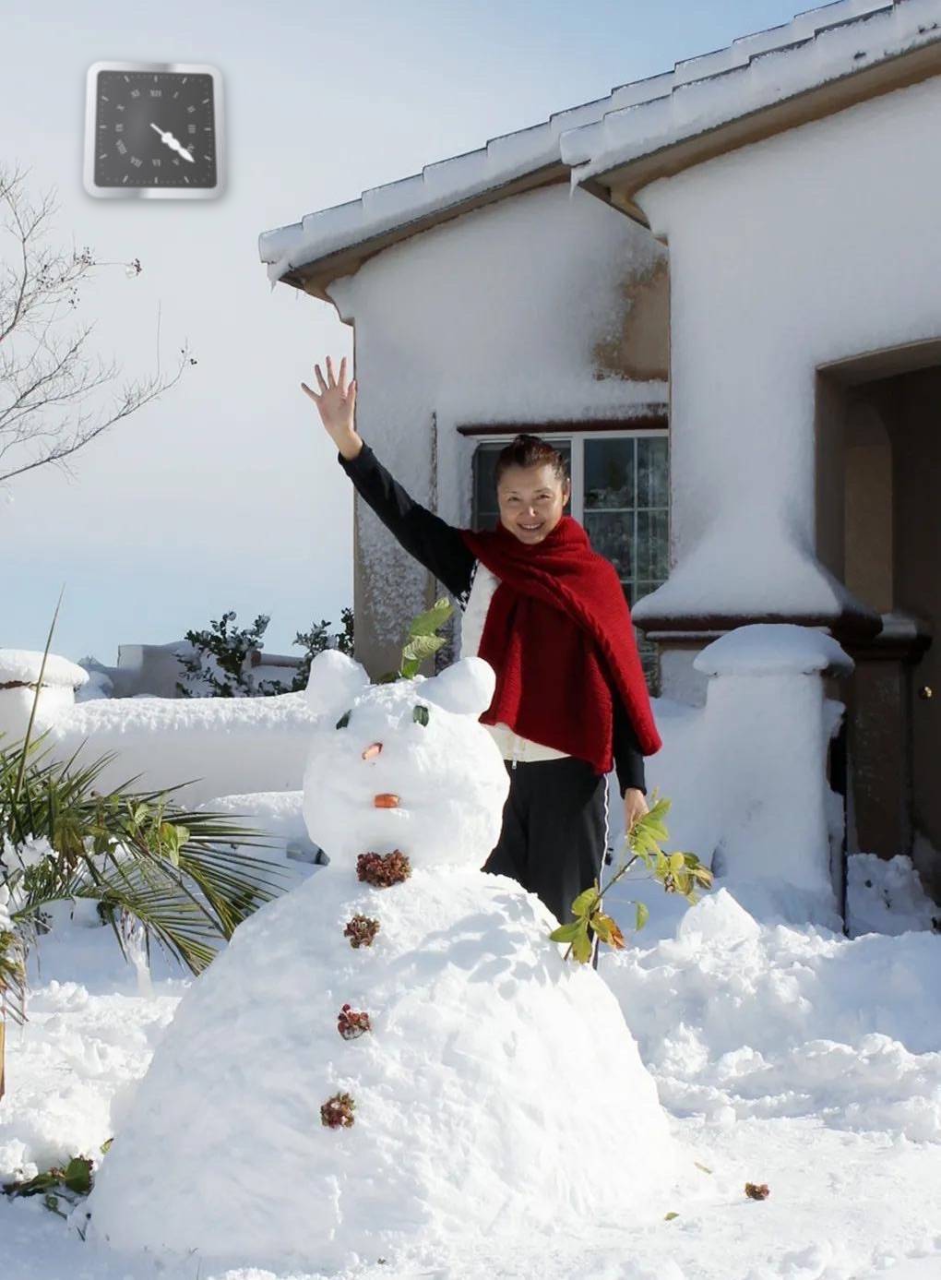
4h22
